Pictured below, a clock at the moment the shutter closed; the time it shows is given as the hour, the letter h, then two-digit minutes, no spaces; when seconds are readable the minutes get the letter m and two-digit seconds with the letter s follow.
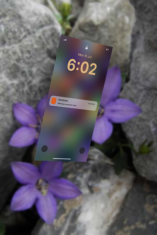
6h02
